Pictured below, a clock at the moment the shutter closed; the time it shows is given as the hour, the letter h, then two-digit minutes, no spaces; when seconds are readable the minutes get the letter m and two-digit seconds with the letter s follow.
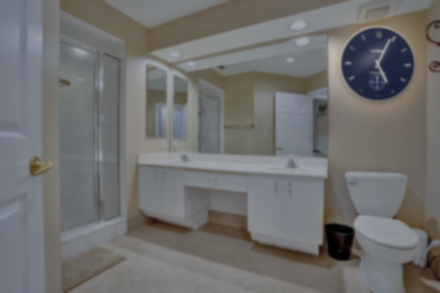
5h04
